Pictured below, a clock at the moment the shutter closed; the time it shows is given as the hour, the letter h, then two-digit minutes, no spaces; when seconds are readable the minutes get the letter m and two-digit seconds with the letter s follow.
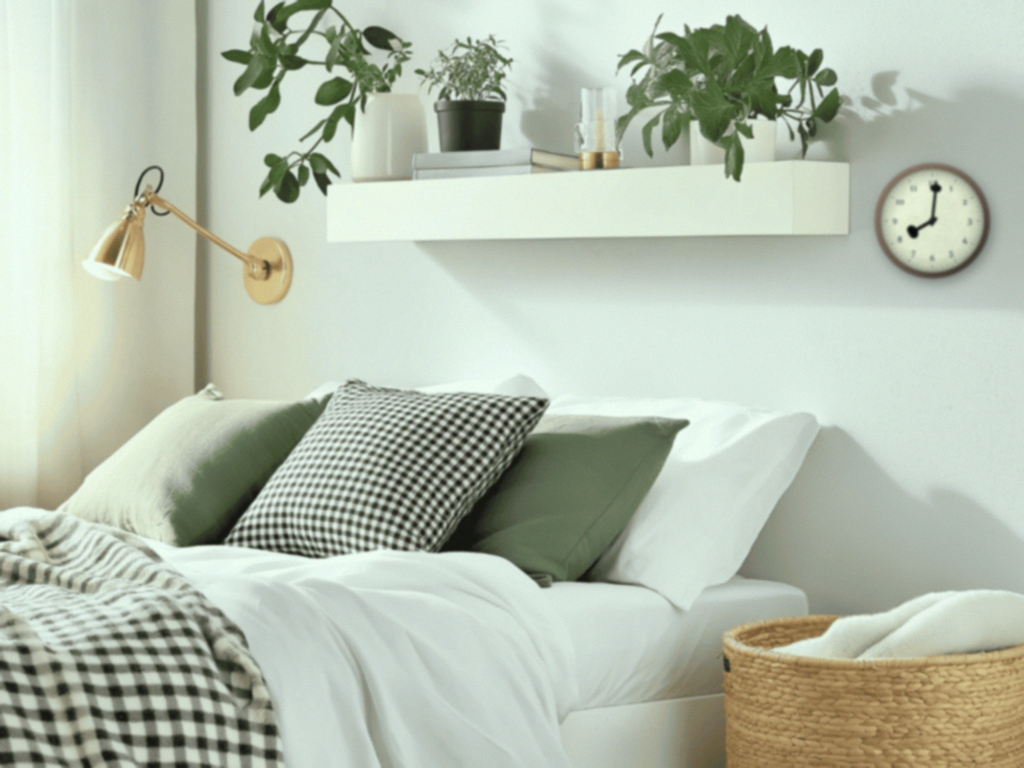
8h01
